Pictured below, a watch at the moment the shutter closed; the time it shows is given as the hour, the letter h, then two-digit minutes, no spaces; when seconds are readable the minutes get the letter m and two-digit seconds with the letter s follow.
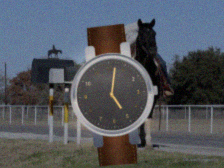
5h02
